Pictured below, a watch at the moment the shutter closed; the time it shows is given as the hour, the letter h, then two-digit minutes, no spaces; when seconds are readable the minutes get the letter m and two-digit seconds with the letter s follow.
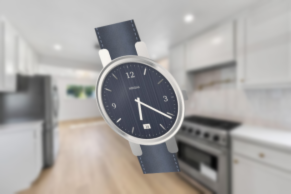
6h21
